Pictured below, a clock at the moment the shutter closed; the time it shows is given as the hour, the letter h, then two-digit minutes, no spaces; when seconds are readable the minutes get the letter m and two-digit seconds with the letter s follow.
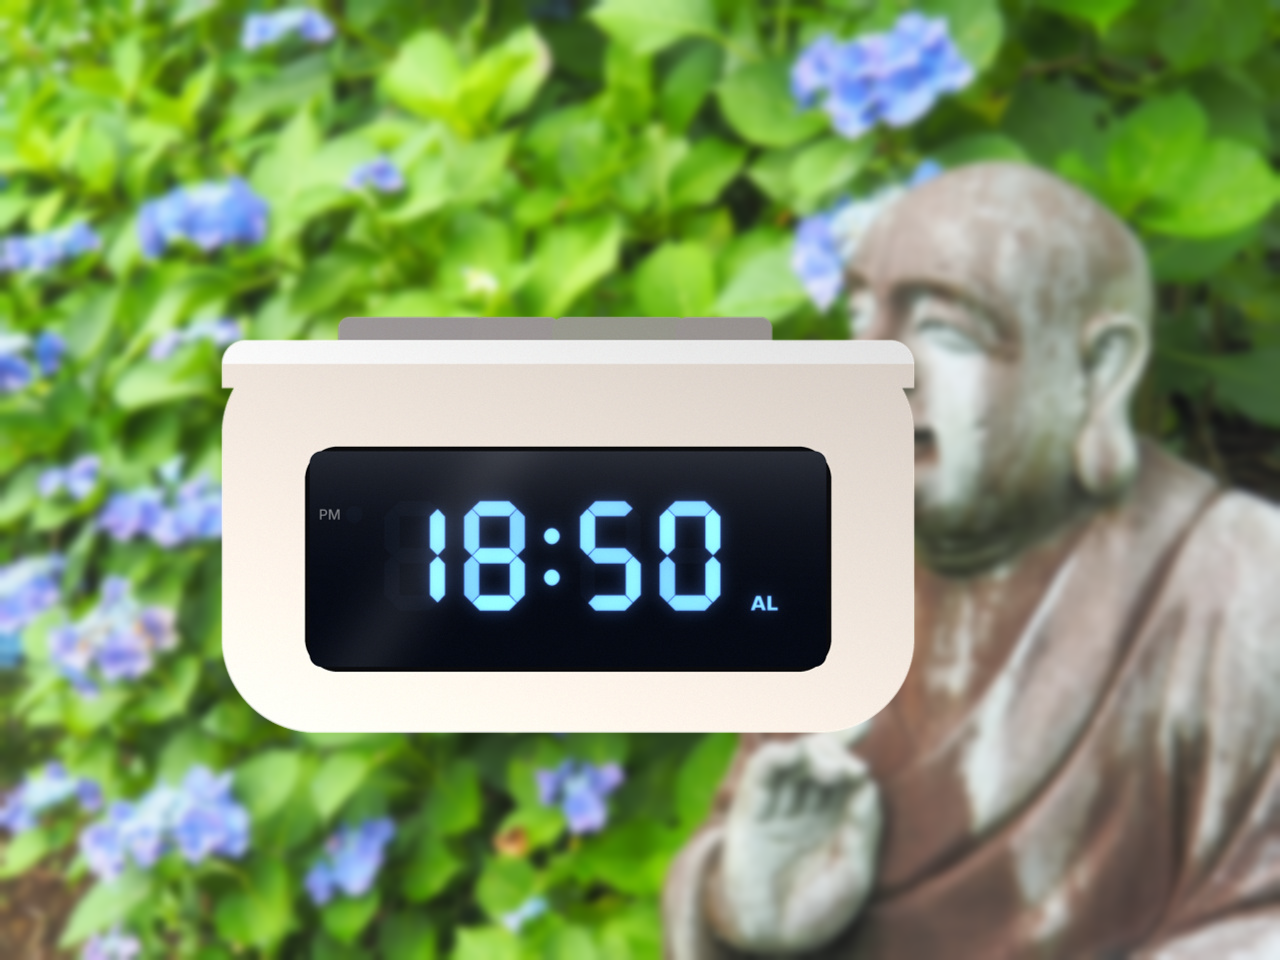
18h50
